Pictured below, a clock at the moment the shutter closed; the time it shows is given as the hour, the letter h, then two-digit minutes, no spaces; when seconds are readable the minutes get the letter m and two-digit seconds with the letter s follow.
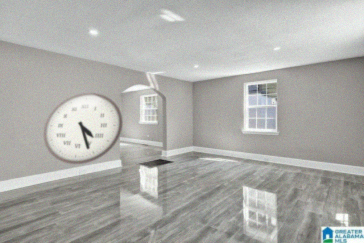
4h26
